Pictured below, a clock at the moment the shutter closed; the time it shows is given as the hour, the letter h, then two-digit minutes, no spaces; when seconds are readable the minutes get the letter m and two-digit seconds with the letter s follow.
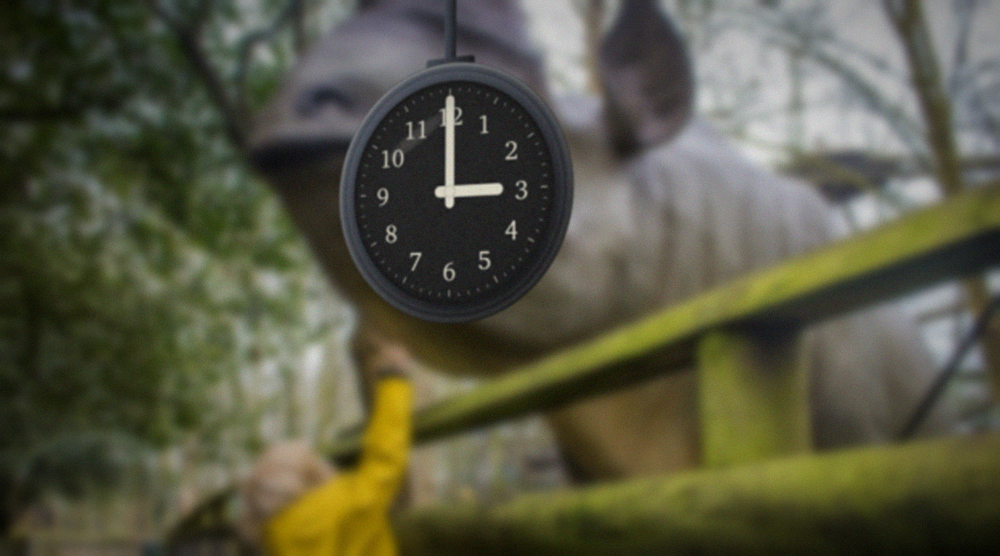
3h00
